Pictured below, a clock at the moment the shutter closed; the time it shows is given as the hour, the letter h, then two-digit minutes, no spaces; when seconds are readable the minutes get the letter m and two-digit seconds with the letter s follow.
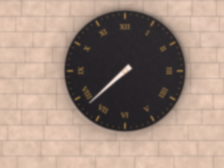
7h38
